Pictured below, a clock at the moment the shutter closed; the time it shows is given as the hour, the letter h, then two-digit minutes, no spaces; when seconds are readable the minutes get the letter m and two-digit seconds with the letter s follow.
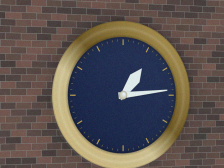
1h14
